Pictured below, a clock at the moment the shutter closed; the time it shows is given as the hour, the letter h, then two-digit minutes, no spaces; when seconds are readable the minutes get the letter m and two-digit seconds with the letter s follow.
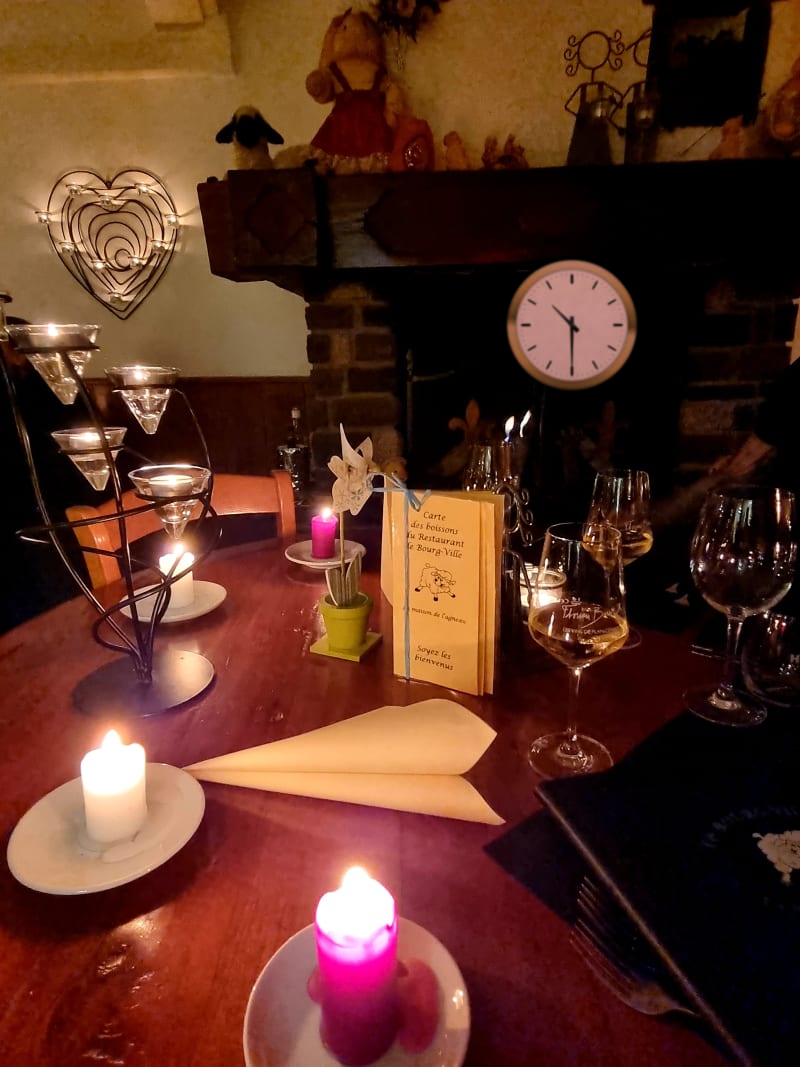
10h30
